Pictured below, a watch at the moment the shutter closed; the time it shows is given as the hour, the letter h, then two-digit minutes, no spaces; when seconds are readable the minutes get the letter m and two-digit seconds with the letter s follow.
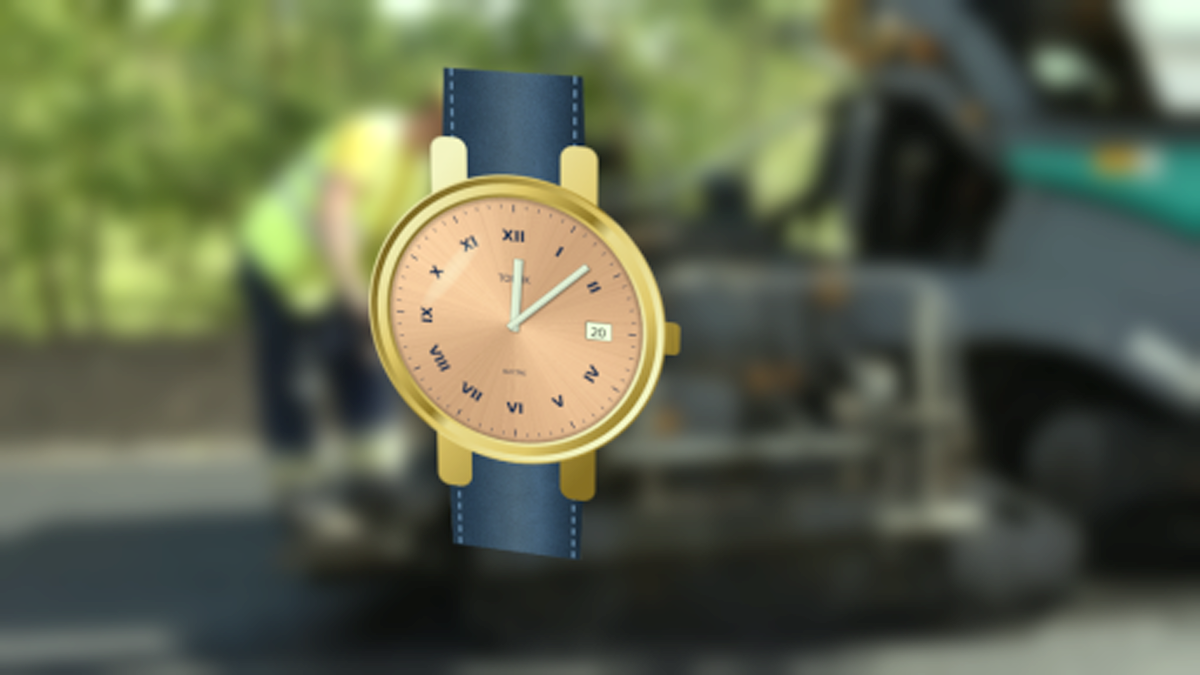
12h08
